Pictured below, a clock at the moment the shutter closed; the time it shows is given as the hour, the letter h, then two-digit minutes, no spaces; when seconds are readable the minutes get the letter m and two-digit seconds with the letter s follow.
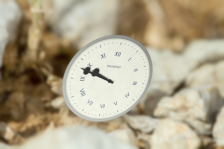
9h48
